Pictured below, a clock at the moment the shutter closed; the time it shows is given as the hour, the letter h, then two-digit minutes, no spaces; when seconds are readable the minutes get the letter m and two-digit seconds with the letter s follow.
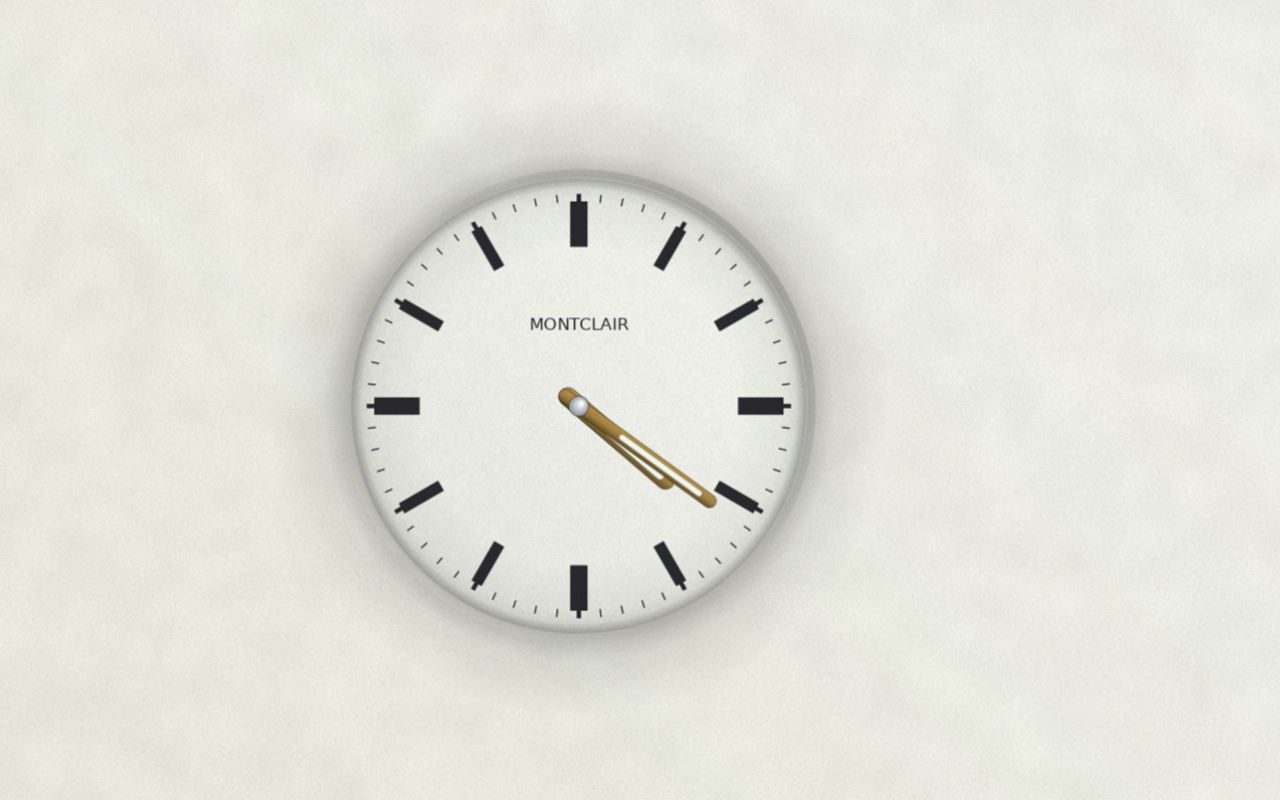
4h21
